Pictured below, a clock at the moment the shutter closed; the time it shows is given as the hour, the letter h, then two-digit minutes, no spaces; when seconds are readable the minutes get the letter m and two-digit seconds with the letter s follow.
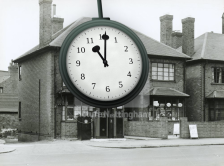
11h01
